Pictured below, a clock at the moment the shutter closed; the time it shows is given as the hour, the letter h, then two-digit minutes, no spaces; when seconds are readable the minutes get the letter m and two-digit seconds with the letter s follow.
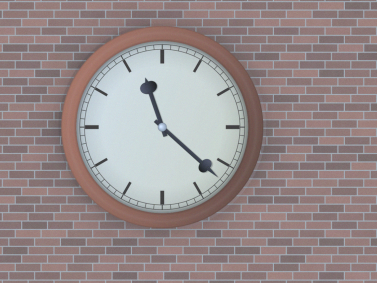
11h22
